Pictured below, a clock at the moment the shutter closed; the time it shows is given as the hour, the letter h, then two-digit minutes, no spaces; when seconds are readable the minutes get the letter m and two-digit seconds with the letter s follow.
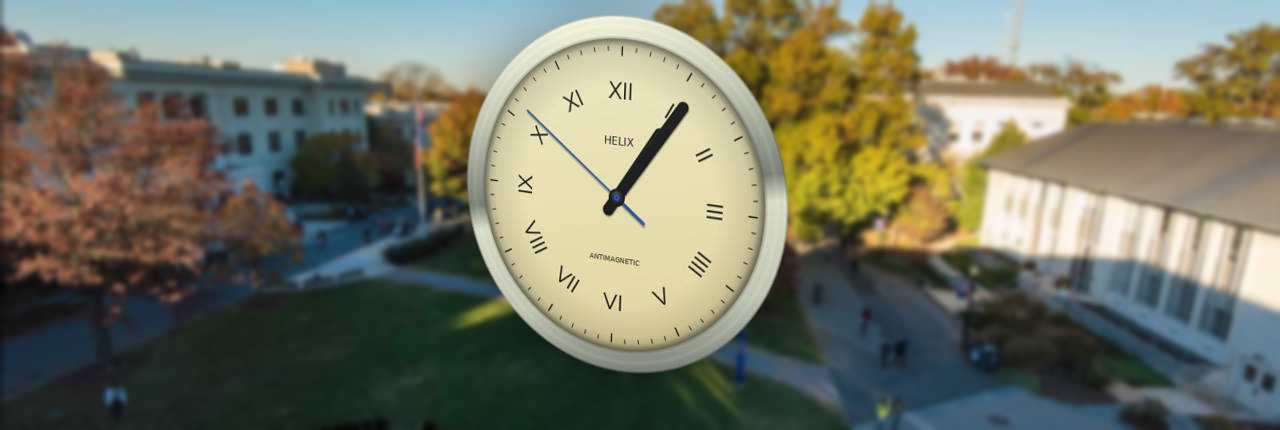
1h05m51s
